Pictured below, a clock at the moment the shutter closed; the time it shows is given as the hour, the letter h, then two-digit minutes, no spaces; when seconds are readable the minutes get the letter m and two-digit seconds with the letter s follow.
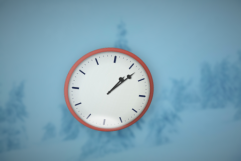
1h07
